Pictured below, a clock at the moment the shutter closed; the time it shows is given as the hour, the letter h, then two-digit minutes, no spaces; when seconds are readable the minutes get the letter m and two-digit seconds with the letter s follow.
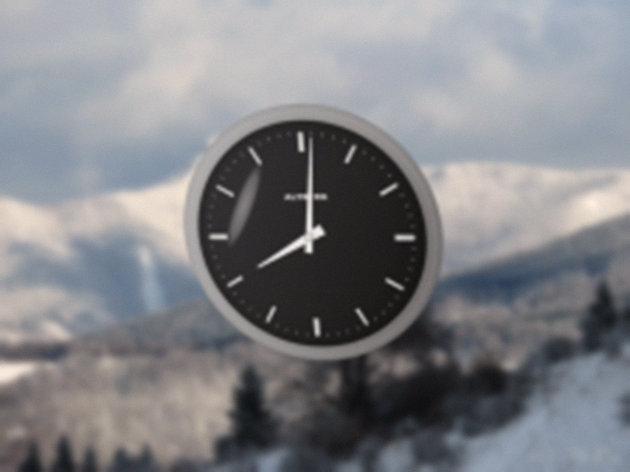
8h01
